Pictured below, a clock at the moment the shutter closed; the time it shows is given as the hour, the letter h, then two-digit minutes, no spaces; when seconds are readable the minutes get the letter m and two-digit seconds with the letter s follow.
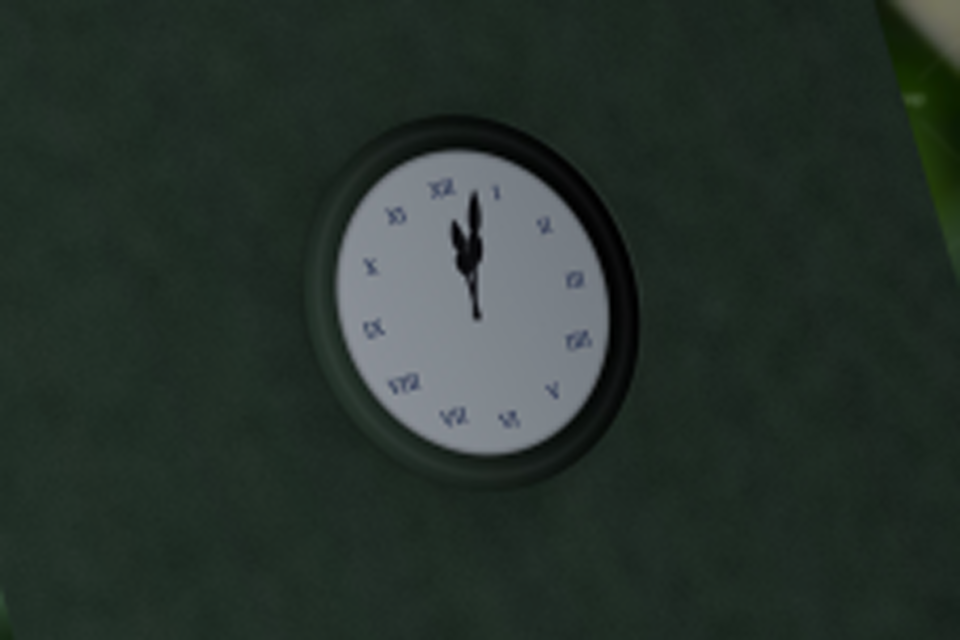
12h03
